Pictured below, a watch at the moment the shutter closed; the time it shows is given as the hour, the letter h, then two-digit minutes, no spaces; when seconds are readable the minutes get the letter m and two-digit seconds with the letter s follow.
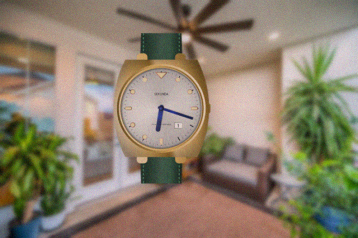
6h18
